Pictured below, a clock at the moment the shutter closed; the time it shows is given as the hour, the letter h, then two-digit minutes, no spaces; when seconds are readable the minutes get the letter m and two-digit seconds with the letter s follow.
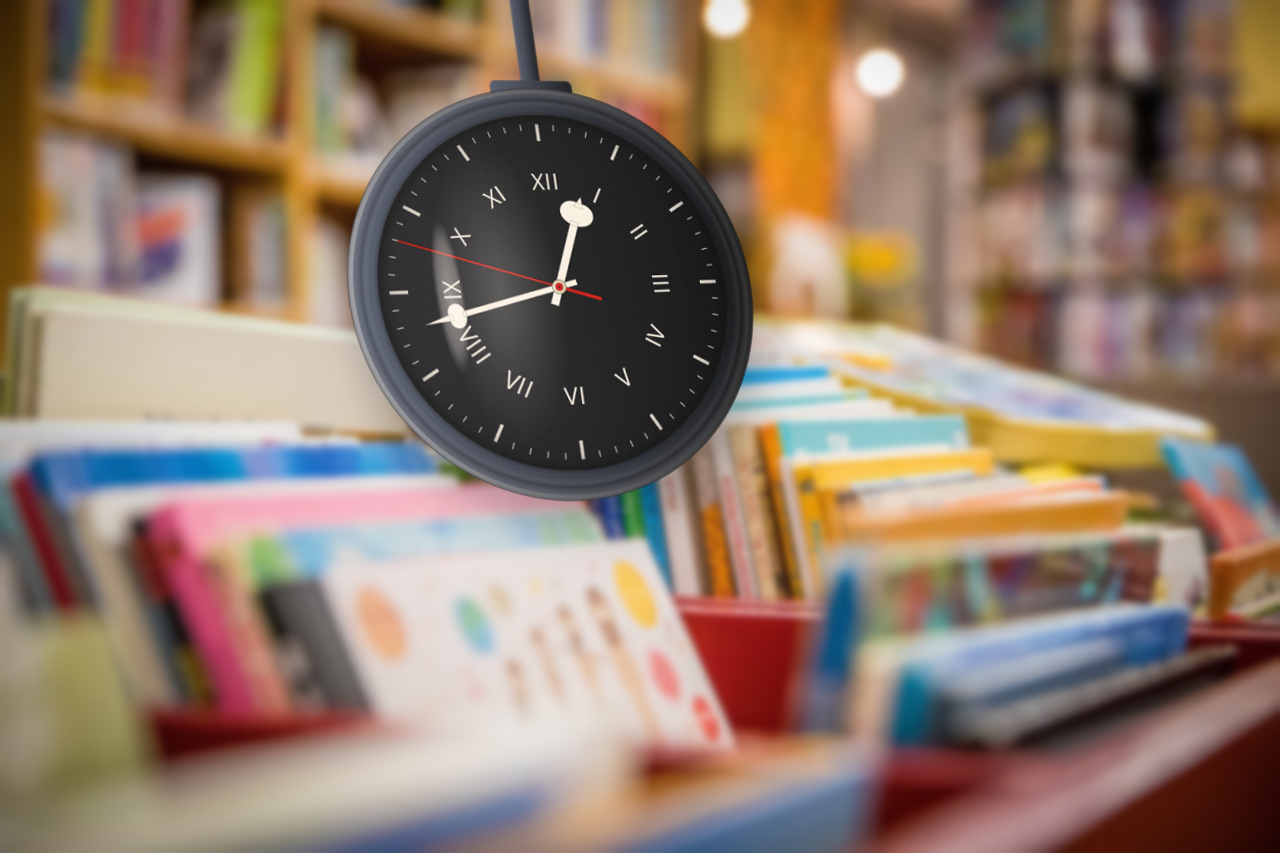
12h42m48s
